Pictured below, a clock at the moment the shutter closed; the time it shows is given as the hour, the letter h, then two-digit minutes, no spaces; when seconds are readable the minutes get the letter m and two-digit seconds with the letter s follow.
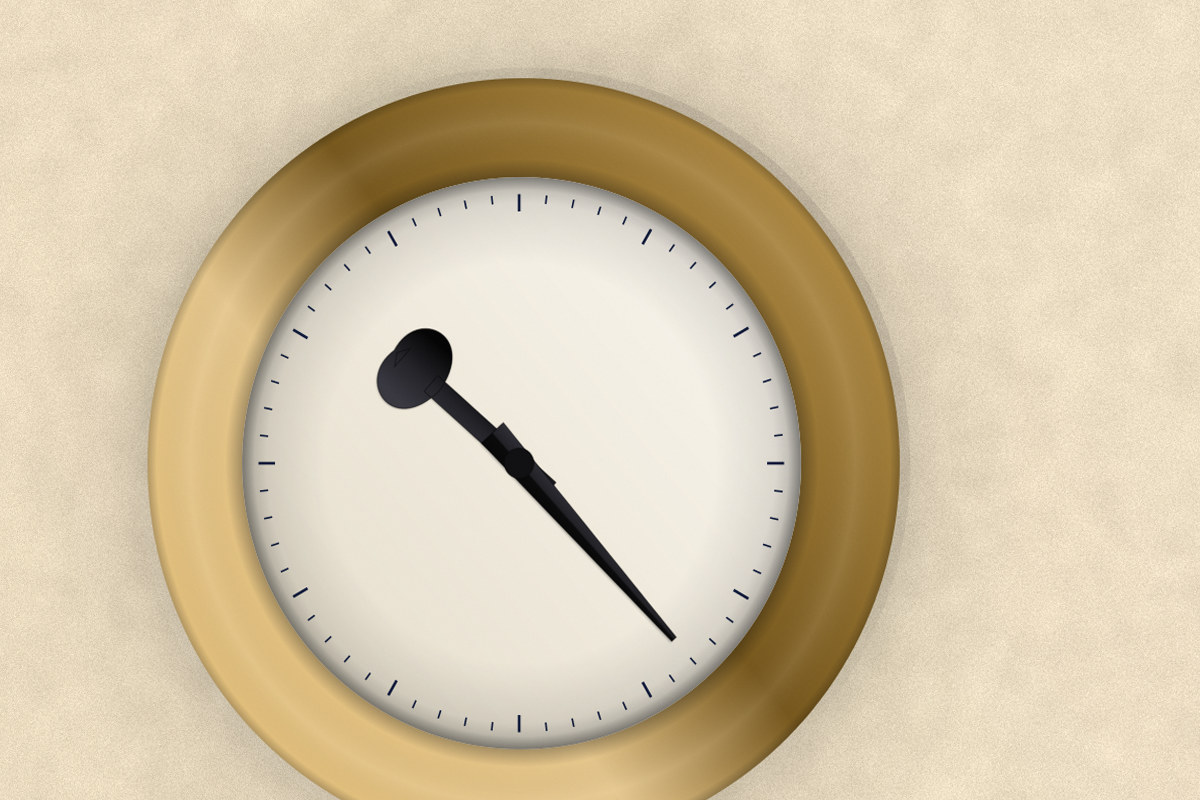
10h23
